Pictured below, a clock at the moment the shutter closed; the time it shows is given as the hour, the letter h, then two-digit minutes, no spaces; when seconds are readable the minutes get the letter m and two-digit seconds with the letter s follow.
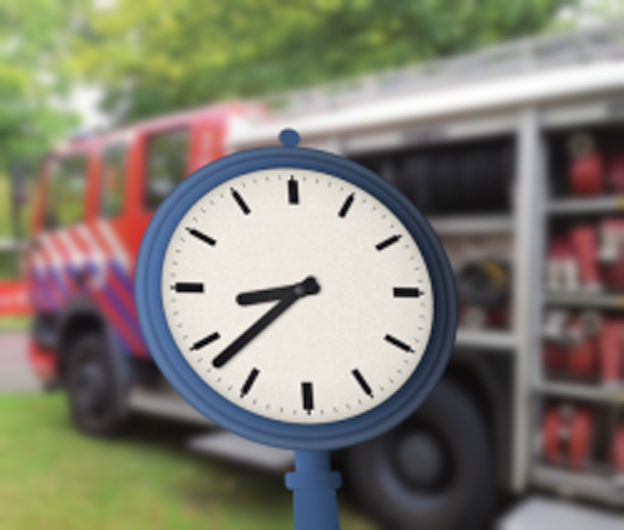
8h38
